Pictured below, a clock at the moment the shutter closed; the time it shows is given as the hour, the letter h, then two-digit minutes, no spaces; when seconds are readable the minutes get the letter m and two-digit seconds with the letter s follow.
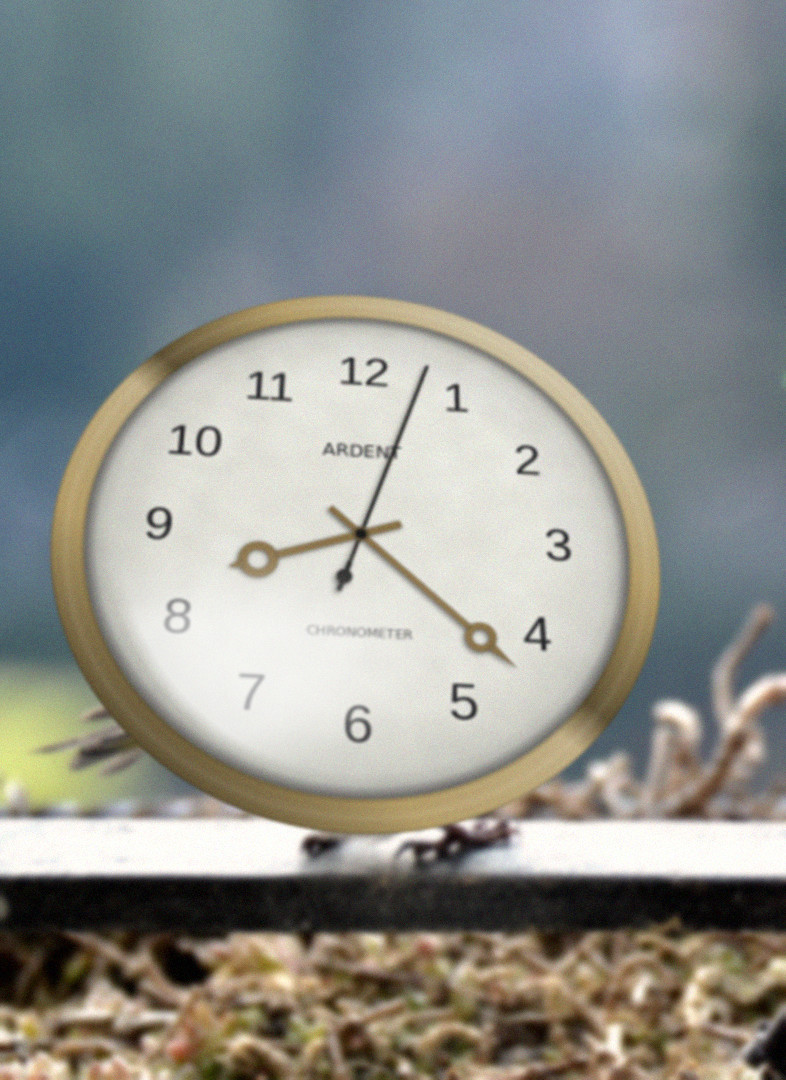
8h22m03s
